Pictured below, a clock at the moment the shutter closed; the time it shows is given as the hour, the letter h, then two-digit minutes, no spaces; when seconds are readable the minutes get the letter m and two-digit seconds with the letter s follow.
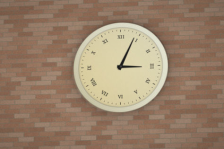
3h04
